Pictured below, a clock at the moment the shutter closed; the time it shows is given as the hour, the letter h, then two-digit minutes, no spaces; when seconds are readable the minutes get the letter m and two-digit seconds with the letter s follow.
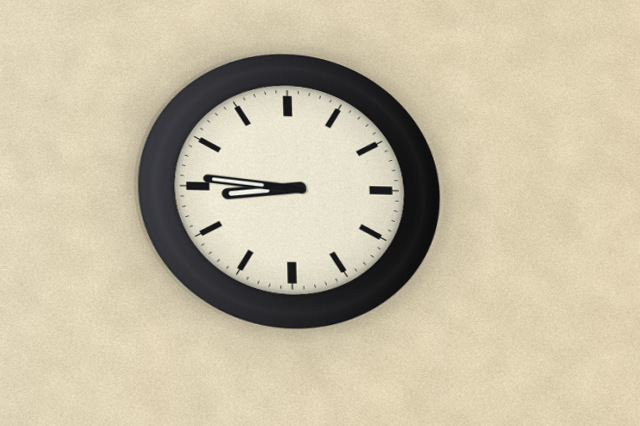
8h46
